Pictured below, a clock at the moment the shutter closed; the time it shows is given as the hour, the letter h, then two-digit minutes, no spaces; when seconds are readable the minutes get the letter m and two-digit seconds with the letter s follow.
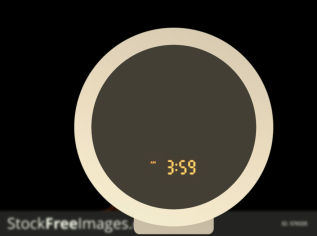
3h59
